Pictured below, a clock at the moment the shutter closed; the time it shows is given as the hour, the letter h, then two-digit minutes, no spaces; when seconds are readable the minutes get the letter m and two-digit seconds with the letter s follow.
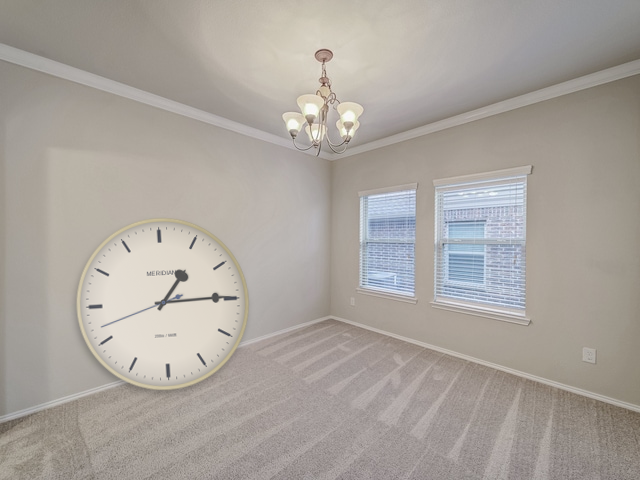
1h14m42s
